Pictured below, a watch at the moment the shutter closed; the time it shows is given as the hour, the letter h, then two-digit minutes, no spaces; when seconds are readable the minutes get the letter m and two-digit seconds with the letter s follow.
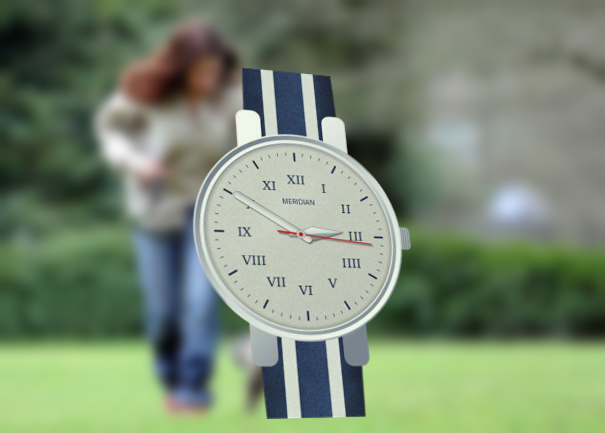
2h50m16s
